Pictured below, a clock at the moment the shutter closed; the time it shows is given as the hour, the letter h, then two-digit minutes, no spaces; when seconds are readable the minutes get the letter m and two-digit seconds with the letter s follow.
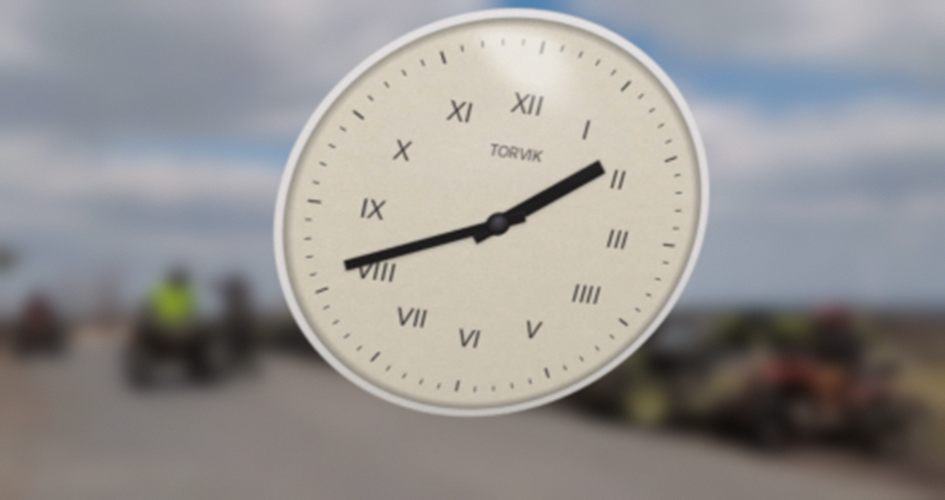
1h41
